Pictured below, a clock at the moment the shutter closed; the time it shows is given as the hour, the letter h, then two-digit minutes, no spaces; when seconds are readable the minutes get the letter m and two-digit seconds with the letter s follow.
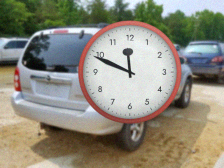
11h49
